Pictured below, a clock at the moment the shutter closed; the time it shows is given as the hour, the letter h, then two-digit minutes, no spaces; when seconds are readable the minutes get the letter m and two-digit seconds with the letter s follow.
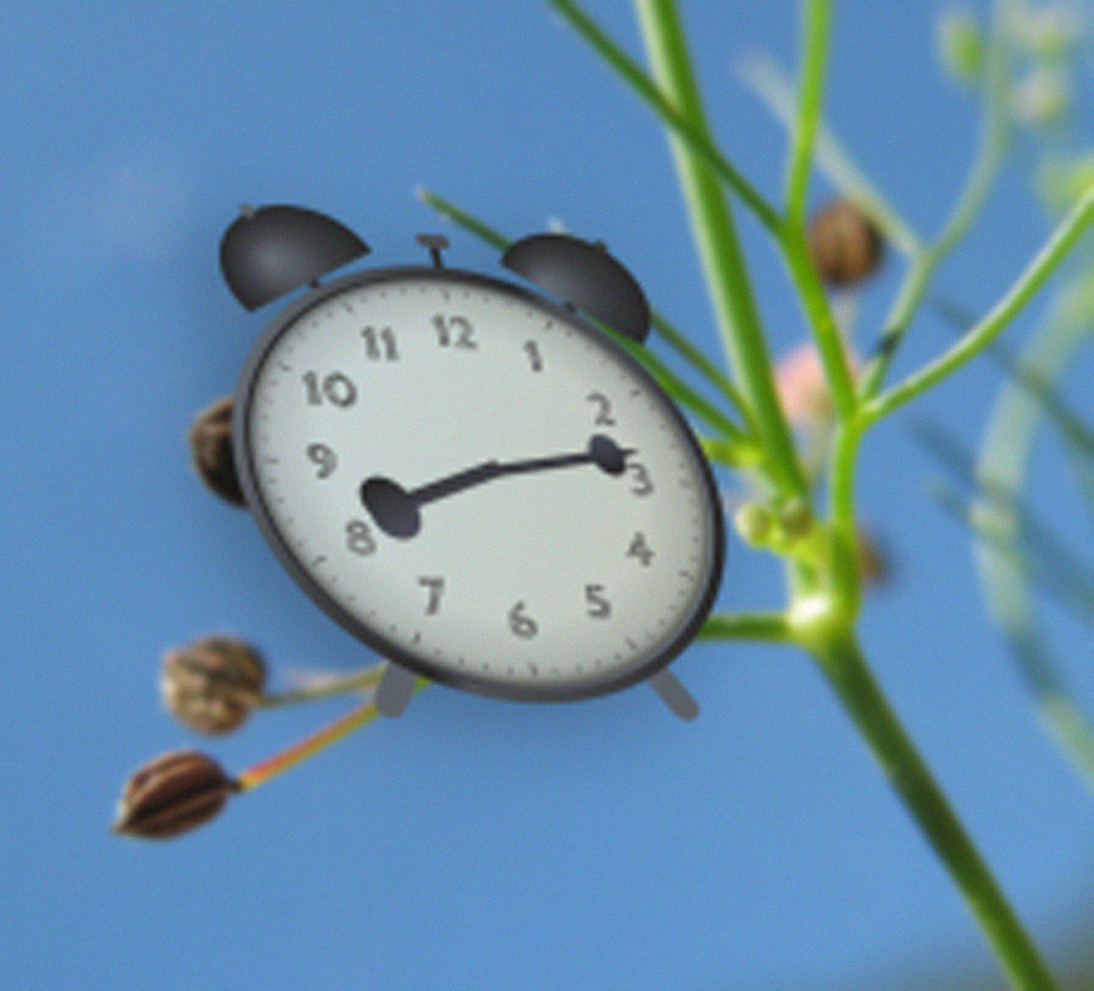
8h13
